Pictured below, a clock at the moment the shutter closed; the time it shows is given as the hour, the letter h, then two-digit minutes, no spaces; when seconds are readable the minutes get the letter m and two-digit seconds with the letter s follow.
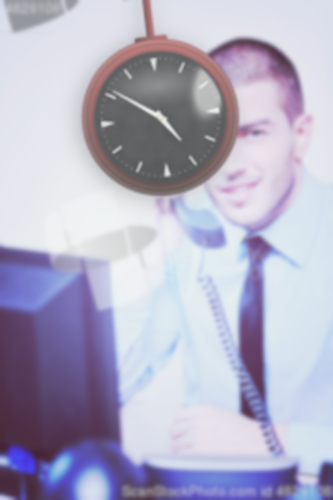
4h51
